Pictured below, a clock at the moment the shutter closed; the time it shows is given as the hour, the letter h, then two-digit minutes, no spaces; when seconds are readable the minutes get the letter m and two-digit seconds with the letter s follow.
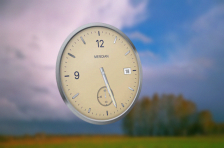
5h27
